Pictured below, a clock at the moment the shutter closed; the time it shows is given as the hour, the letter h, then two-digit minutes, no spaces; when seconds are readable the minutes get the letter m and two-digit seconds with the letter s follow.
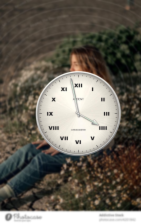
3h58
